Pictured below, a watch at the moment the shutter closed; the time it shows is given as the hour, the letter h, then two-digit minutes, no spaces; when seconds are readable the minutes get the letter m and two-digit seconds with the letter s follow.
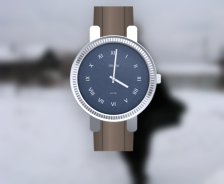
4h01
